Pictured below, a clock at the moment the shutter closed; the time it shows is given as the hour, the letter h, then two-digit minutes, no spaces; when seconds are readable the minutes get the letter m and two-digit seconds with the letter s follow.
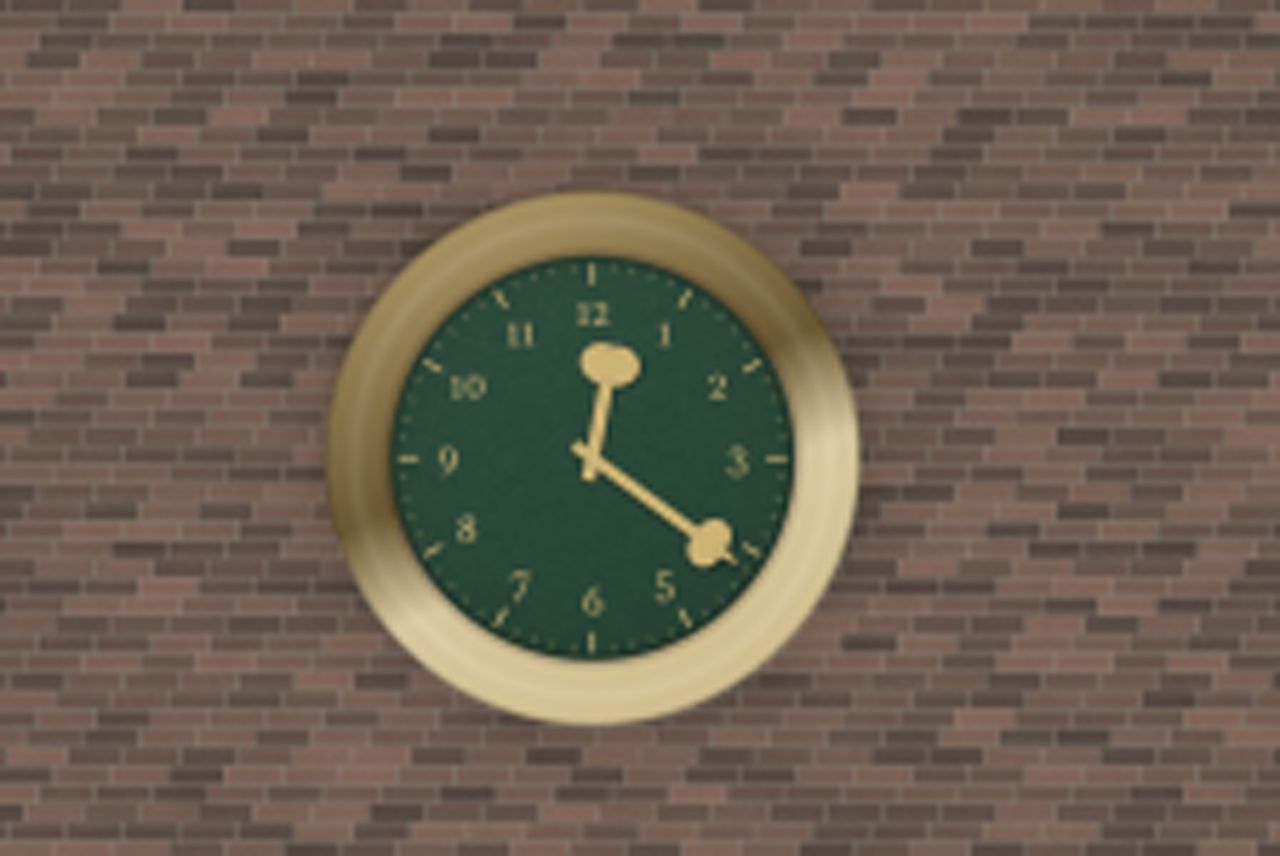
12h21
